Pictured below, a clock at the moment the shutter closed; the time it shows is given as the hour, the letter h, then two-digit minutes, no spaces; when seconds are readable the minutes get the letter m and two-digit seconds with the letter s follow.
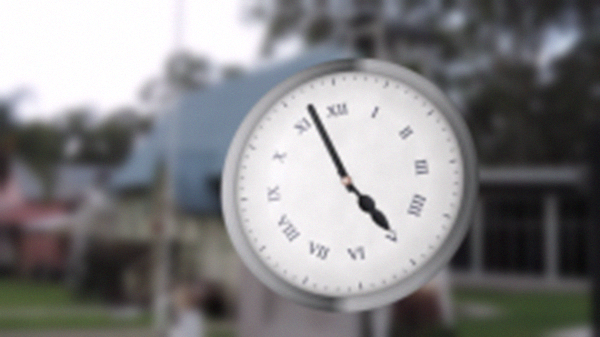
4h57
